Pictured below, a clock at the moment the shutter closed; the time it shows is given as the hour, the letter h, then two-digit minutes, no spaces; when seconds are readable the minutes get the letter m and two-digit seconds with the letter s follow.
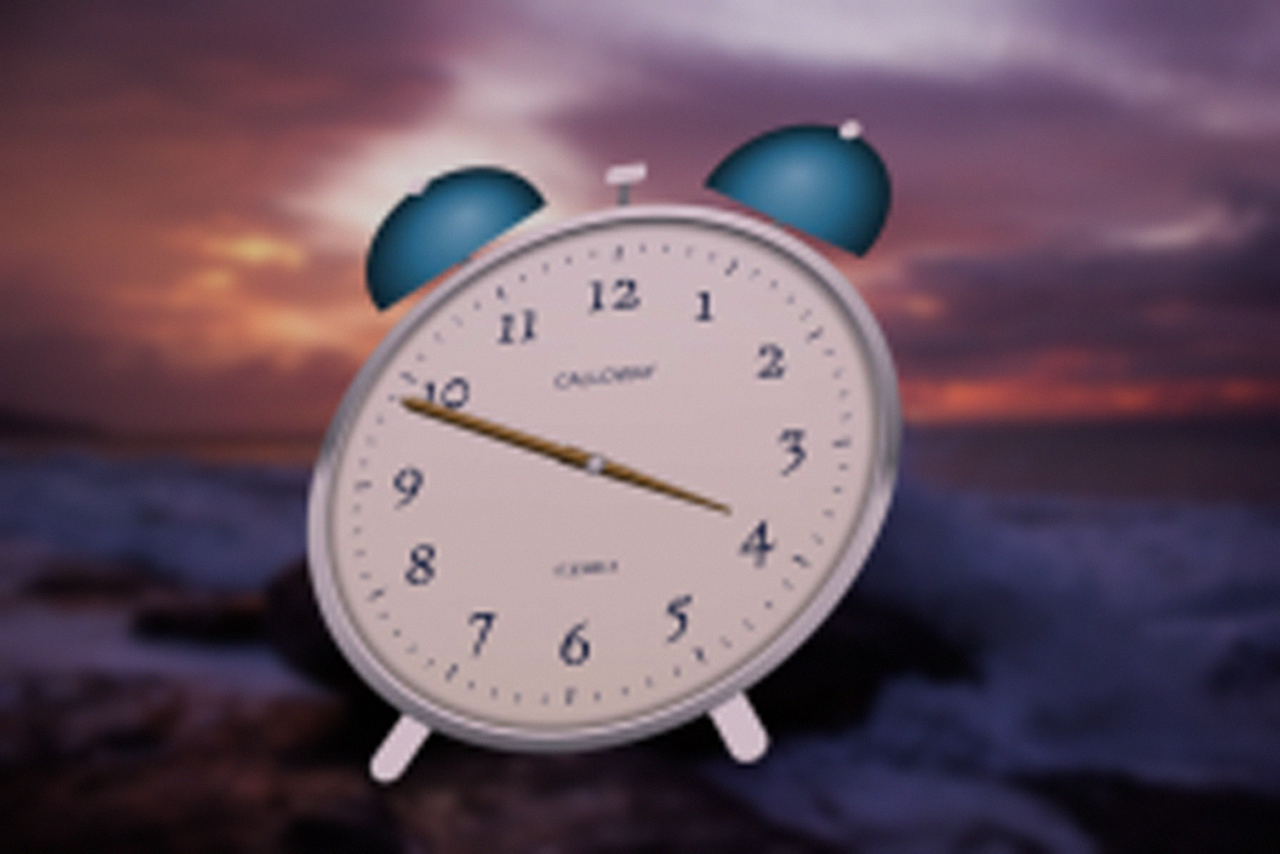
3h49
